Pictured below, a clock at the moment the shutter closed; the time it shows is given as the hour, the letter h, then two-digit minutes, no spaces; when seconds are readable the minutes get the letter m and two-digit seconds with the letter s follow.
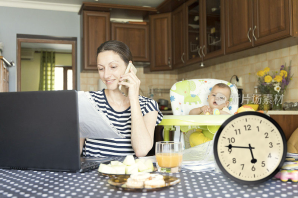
5h47
